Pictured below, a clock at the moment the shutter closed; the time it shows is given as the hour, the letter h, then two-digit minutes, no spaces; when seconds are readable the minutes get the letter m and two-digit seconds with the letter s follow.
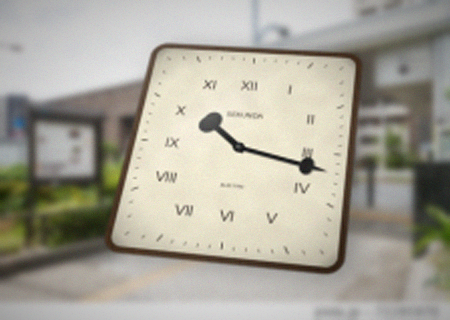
10h17
